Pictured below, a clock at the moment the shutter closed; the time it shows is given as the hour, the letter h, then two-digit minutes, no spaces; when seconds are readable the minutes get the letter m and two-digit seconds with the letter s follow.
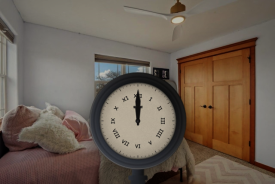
12h00
